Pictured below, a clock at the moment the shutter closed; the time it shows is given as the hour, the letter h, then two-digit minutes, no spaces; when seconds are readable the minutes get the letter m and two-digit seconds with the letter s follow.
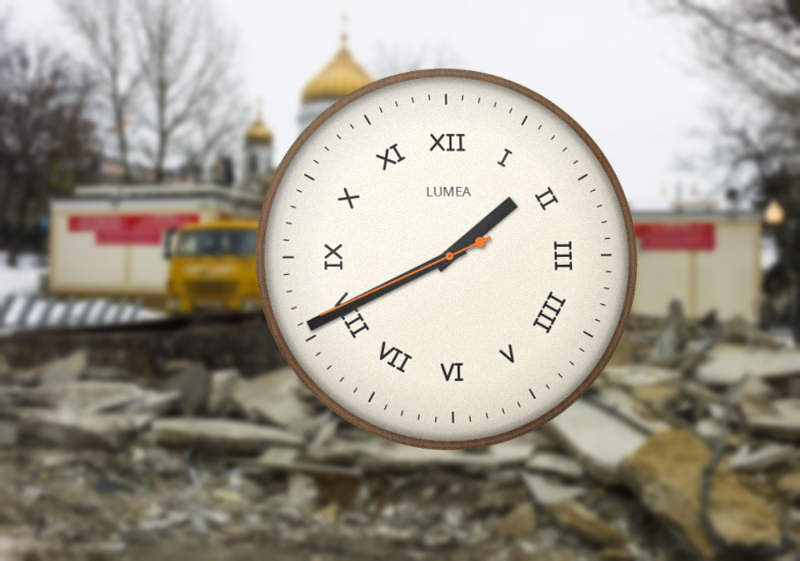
1h40m41s
